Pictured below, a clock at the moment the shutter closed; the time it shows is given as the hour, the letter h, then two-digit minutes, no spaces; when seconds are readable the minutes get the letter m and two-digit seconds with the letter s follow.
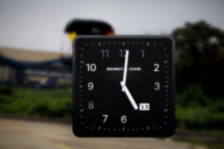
5h01
